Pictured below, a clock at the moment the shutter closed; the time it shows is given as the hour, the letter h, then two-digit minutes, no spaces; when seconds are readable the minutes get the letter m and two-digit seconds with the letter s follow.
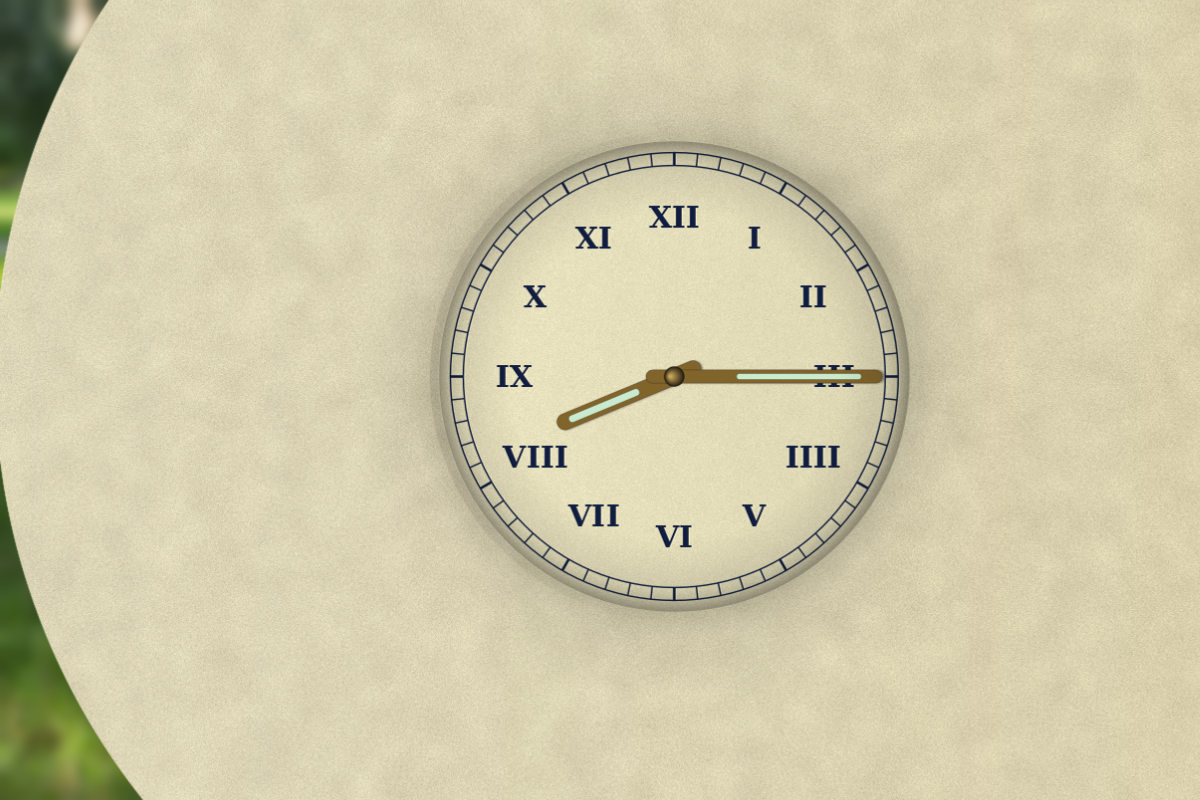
8h15
